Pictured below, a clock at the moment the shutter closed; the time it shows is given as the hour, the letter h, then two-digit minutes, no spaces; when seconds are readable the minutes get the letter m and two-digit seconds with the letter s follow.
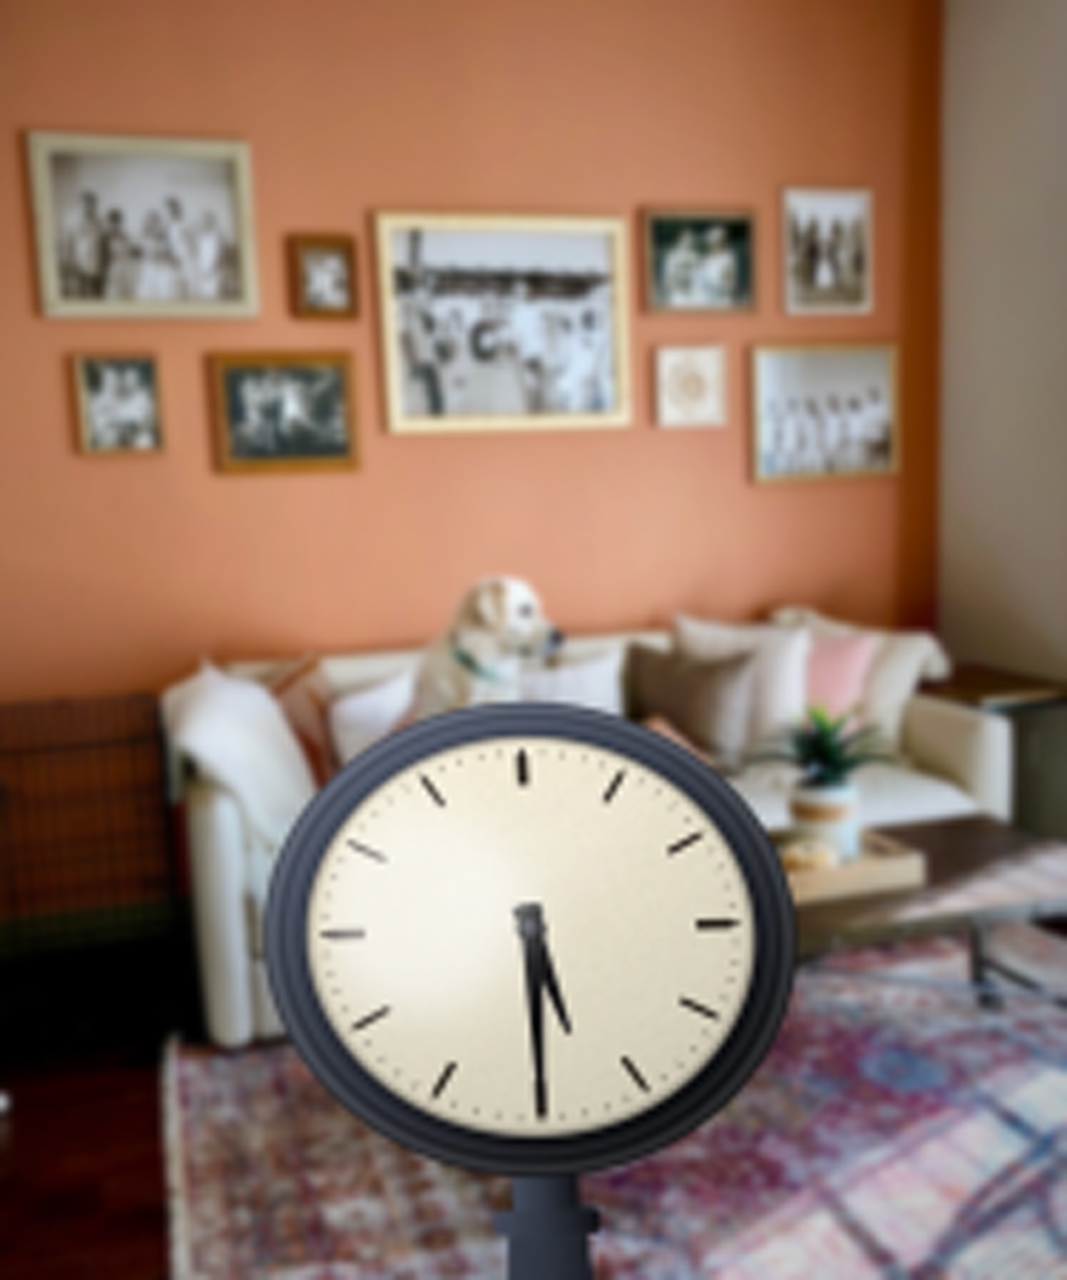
5h30
